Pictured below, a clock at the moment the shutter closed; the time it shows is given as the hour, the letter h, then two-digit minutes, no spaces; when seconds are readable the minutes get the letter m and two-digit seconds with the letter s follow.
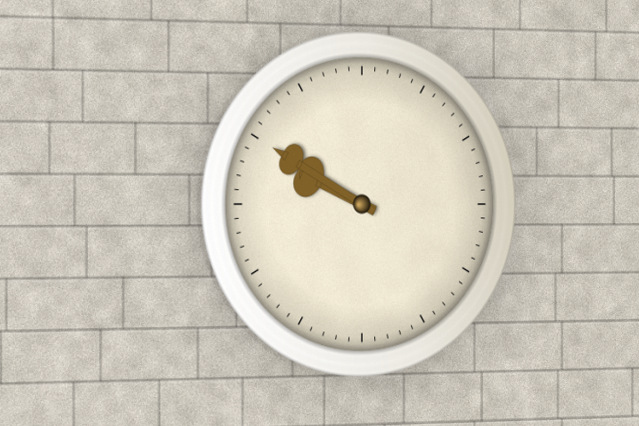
9h50
